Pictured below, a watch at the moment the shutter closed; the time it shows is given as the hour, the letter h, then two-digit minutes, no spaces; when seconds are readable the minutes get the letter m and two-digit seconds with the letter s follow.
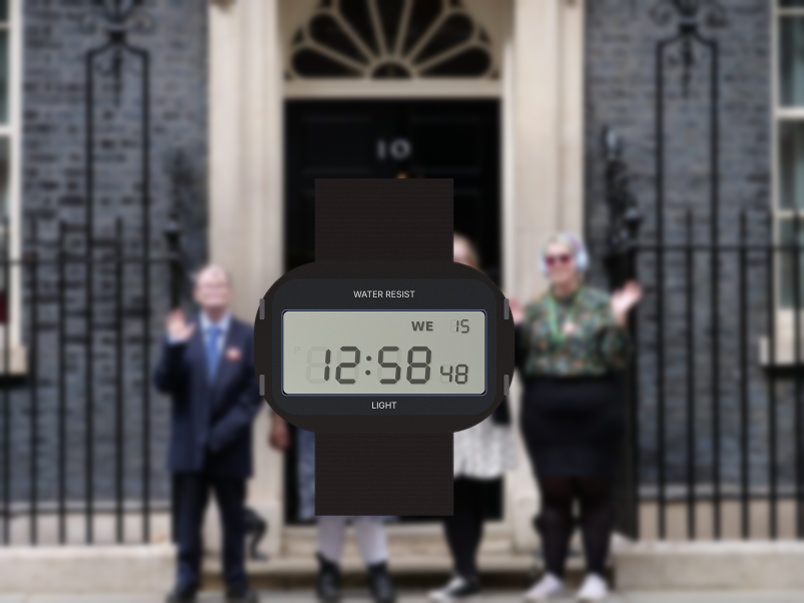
12h58m48s
